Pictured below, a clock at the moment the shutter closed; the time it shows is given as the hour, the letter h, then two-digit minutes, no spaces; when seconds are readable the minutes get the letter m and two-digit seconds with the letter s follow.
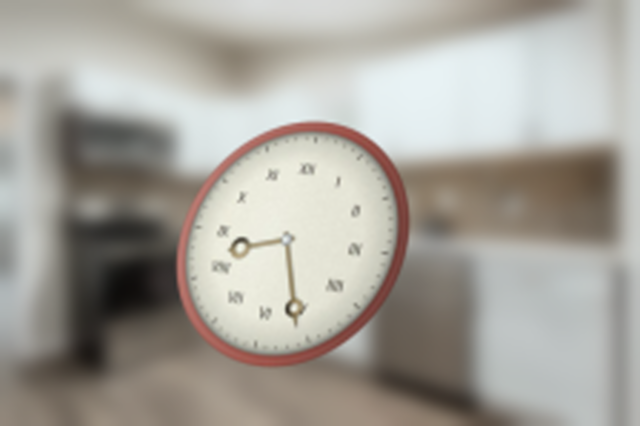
8h26
